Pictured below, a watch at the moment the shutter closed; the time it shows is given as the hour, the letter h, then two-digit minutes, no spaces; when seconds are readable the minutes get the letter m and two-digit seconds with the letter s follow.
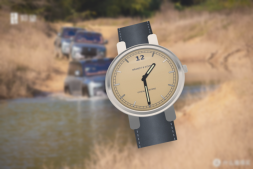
1h30
